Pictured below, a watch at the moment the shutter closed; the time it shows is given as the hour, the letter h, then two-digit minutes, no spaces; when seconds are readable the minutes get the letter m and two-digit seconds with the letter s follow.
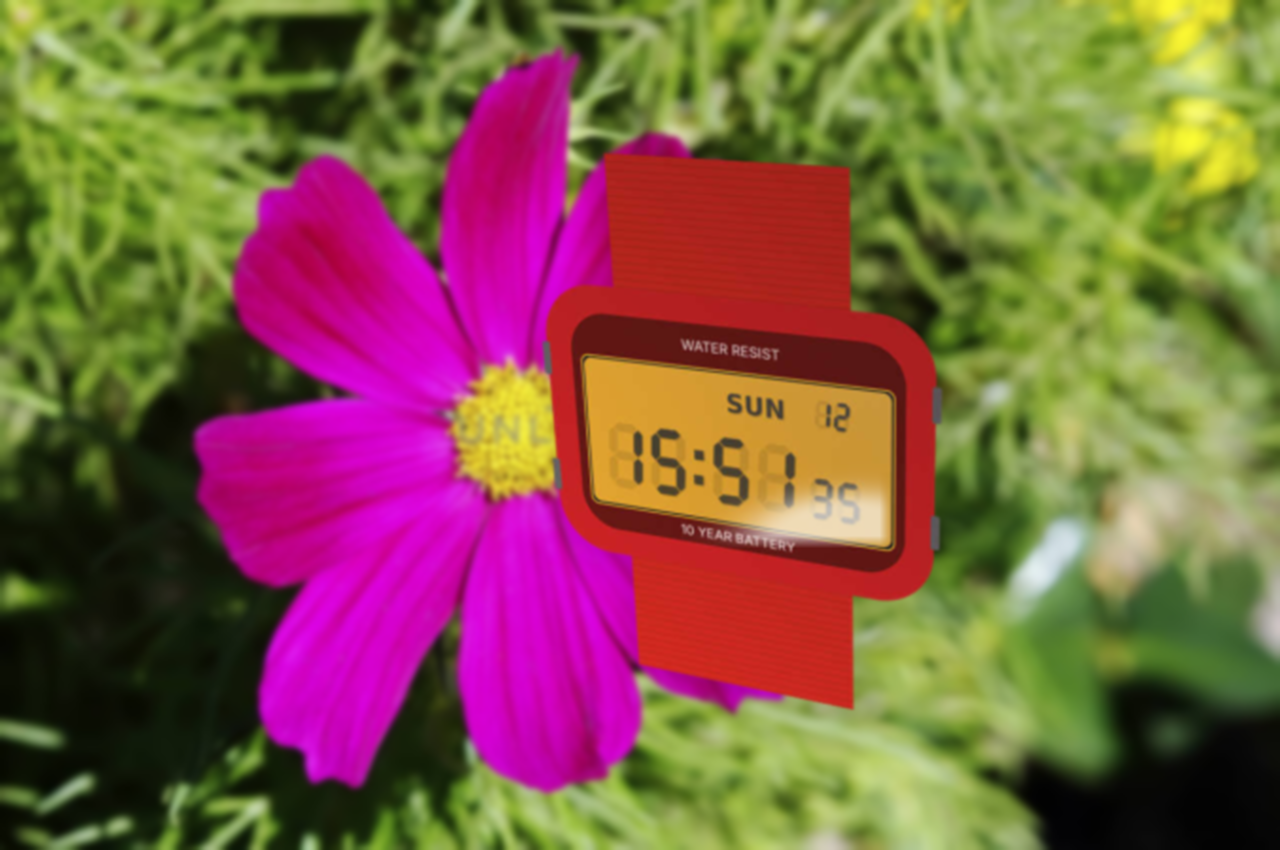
15h51m35s
